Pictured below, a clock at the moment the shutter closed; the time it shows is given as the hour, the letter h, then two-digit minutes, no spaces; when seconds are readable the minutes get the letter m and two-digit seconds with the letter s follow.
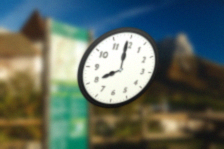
7h59
